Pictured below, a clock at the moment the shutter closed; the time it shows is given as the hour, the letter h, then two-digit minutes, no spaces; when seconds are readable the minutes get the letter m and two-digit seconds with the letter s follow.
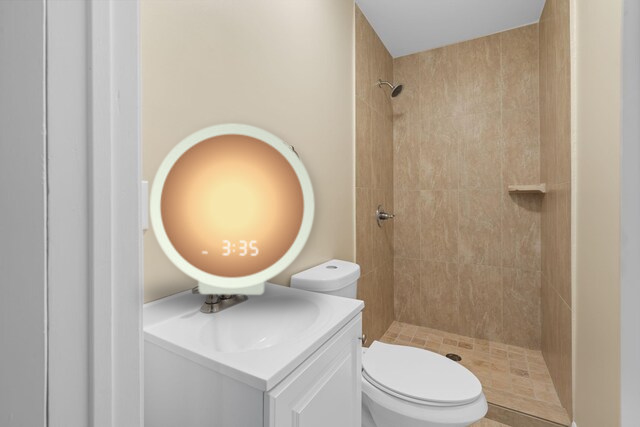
3h35
